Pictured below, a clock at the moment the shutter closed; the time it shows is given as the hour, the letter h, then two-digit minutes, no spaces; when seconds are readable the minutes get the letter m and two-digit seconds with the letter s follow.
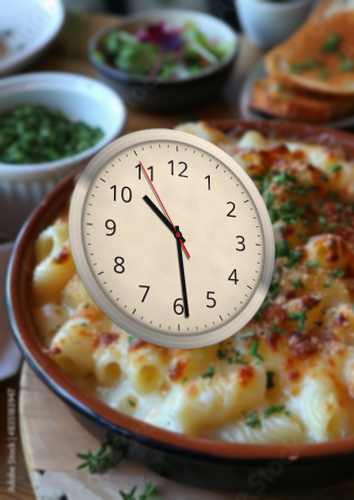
10h28m55s
